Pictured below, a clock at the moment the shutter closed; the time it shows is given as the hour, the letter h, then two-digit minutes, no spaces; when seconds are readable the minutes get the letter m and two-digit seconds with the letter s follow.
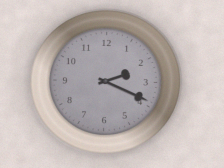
2h19
